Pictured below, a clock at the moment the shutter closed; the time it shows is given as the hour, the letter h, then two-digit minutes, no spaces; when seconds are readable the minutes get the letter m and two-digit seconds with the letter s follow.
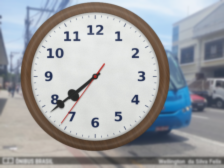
7h38m36s
